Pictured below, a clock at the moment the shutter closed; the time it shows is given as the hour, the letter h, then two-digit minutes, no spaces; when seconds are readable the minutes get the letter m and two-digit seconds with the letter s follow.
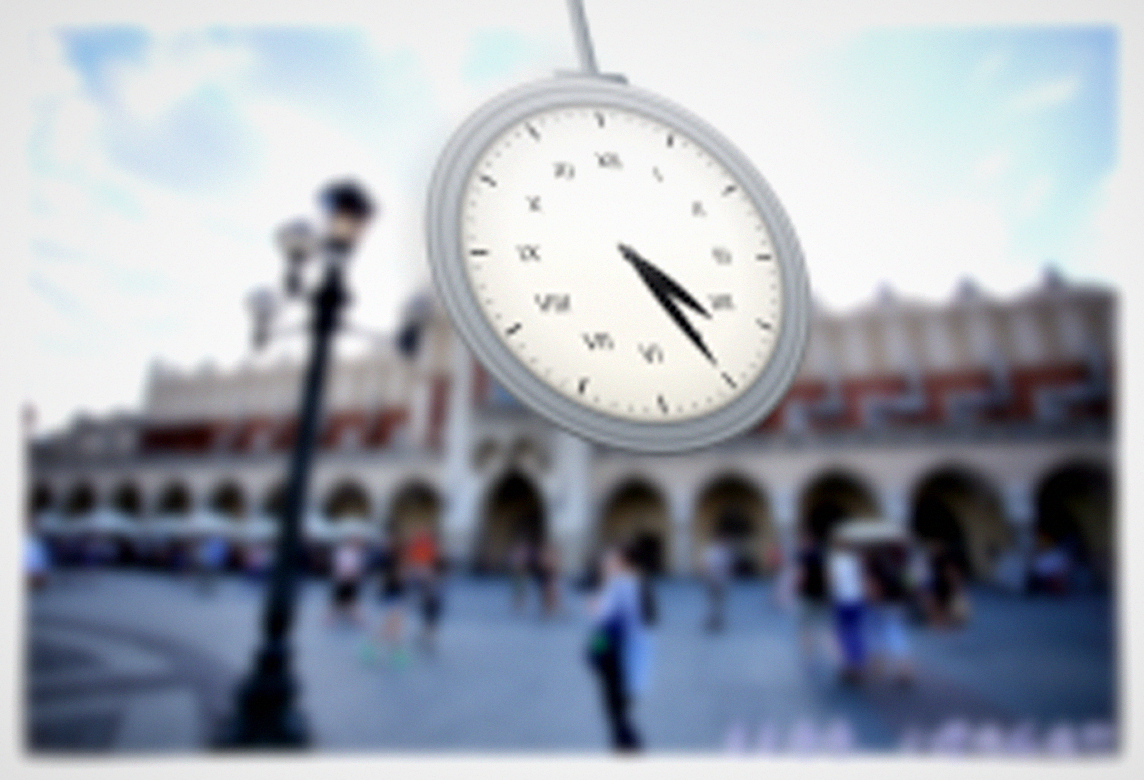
4h25
